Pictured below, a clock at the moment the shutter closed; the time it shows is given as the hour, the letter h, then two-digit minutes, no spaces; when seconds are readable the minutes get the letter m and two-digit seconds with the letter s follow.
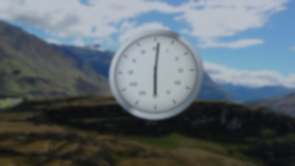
6h01
